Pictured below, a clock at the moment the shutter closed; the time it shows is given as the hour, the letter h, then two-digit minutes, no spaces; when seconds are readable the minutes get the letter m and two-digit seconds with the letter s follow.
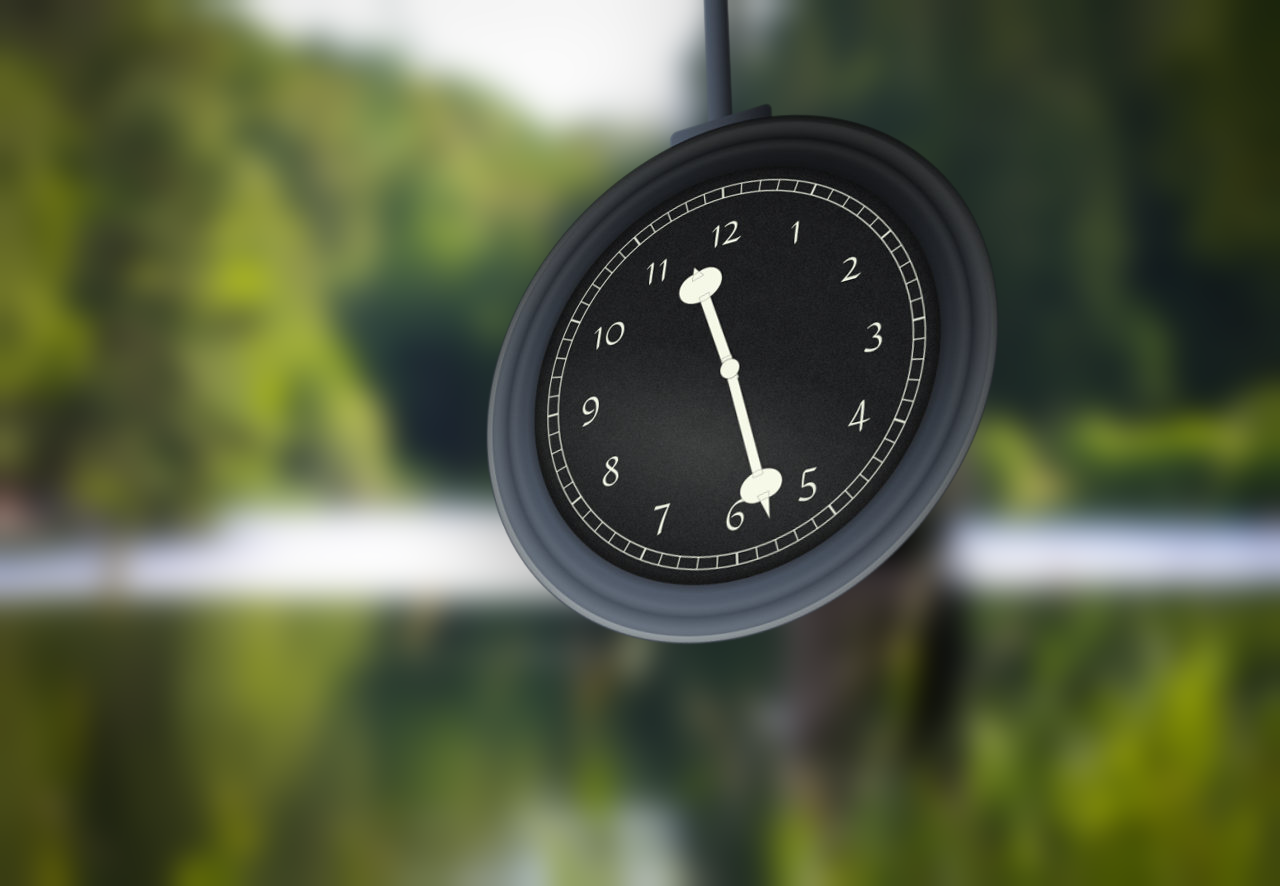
11h28
